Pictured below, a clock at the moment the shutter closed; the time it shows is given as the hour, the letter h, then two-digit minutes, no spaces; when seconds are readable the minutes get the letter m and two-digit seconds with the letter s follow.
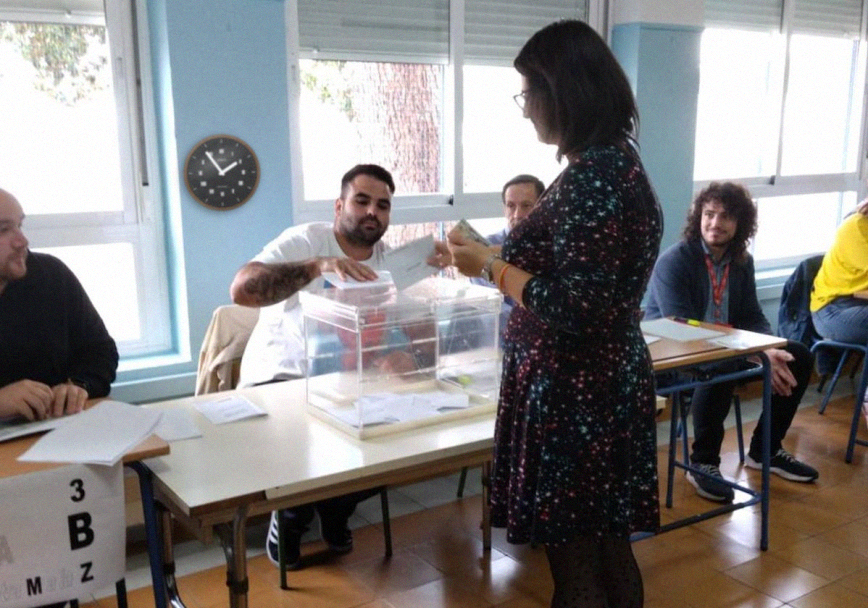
1h54
